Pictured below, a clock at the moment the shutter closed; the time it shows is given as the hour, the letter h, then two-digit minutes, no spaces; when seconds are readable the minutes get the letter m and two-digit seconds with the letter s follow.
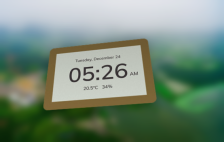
5h26
